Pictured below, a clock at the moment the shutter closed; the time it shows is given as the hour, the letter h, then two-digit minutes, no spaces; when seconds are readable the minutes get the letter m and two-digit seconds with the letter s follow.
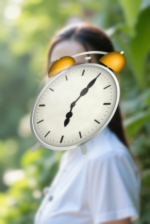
6h05
